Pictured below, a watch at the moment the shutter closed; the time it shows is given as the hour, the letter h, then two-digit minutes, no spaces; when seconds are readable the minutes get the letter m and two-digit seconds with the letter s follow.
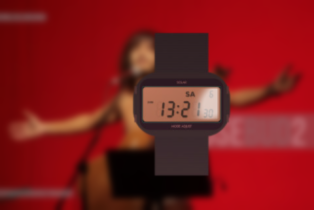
13h21
